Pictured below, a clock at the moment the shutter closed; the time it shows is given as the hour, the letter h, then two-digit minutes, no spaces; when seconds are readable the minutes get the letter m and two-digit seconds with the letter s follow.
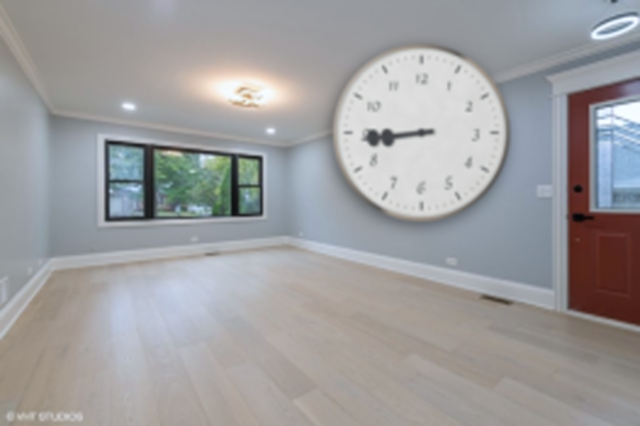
8h44
